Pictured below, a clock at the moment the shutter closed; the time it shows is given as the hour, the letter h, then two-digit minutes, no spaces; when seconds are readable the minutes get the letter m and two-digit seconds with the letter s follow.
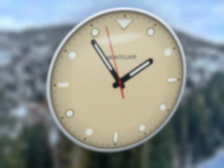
1h53m57s
